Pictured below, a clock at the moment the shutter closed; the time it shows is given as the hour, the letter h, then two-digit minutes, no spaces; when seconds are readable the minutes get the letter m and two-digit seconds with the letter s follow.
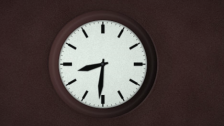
8h31
